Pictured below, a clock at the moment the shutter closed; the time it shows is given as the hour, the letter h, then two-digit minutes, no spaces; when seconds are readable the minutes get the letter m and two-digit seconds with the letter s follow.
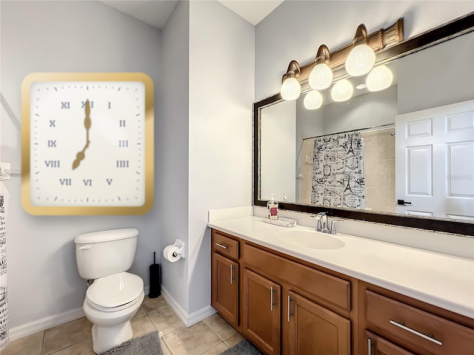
7h00
